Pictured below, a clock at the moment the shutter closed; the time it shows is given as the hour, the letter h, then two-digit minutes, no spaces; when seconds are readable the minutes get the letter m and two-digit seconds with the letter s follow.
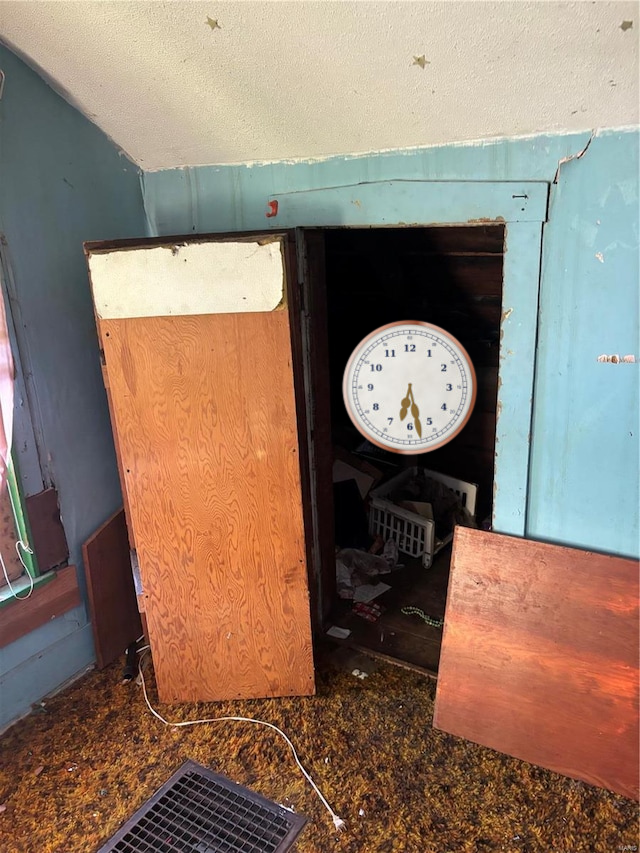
6h28
